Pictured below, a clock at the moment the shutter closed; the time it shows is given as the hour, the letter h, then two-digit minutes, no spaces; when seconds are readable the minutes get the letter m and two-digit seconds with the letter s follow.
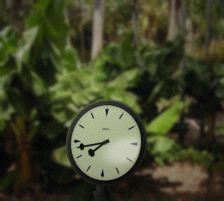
7h43
